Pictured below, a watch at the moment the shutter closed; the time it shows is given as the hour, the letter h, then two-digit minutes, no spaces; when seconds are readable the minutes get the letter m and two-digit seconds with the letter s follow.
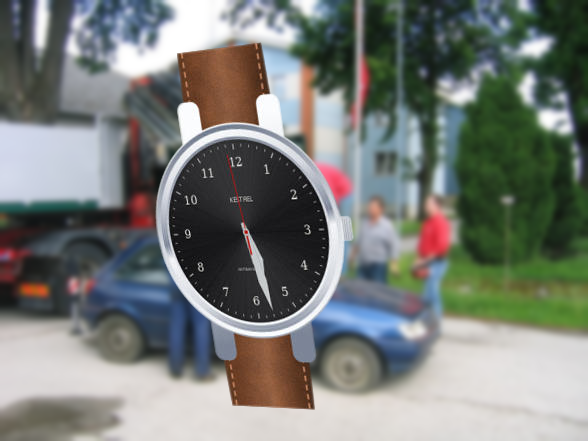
5h27m59s
